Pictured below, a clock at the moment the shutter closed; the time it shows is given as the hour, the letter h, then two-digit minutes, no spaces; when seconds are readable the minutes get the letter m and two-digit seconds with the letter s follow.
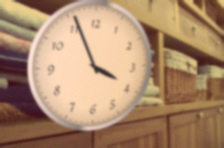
3h56
